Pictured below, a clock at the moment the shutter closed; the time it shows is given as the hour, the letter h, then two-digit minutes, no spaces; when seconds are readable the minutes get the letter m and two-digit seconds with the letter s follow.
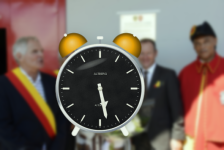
5h28
